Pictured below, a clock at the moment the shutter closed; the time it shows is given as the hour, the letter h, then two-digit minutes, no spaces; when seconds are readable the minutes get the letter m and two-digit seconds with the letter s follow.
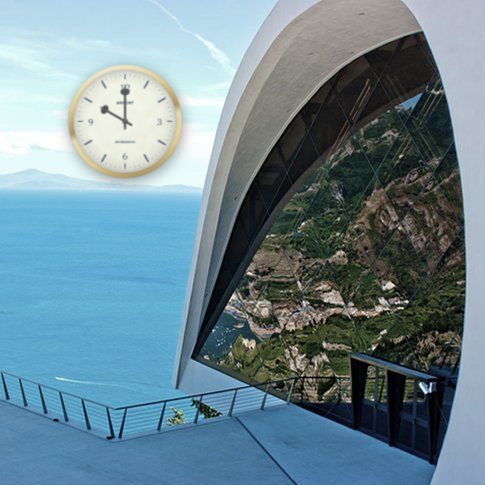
10h00
